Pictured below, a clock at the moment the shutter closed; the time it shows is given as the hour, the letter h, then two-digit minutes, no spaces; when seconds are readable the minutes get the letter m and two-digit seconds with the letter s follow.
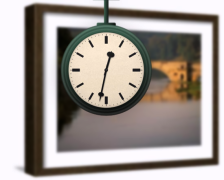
12h32
